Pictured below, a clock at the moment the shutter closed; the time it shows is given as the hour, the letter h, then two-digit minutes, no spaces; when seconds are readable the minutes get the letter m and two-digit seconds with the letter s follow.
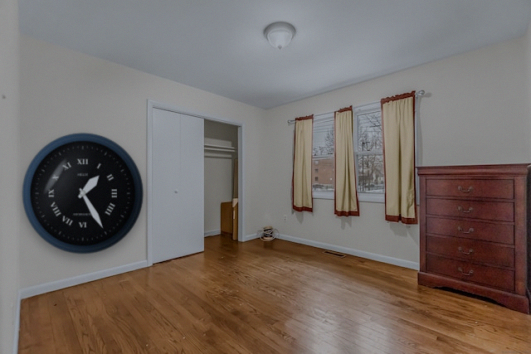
1h25
